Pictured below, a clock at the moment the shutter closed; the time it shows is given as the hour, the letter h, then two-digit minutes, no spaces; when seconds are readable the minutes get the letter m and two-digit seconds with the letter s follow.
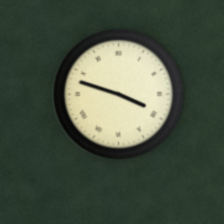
3h48
